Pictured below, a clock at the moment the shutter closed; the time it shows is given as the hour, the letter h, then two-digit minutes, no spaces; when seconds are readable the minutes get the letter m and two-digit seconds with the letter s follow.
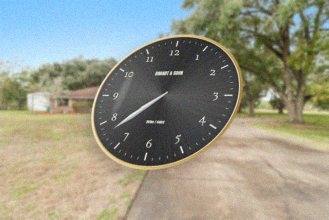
7h38
